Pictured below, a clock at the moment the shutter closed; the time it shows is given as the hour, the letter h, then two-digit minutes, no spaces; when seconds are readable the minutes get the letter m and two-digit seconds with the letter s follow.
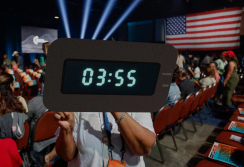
3h55
